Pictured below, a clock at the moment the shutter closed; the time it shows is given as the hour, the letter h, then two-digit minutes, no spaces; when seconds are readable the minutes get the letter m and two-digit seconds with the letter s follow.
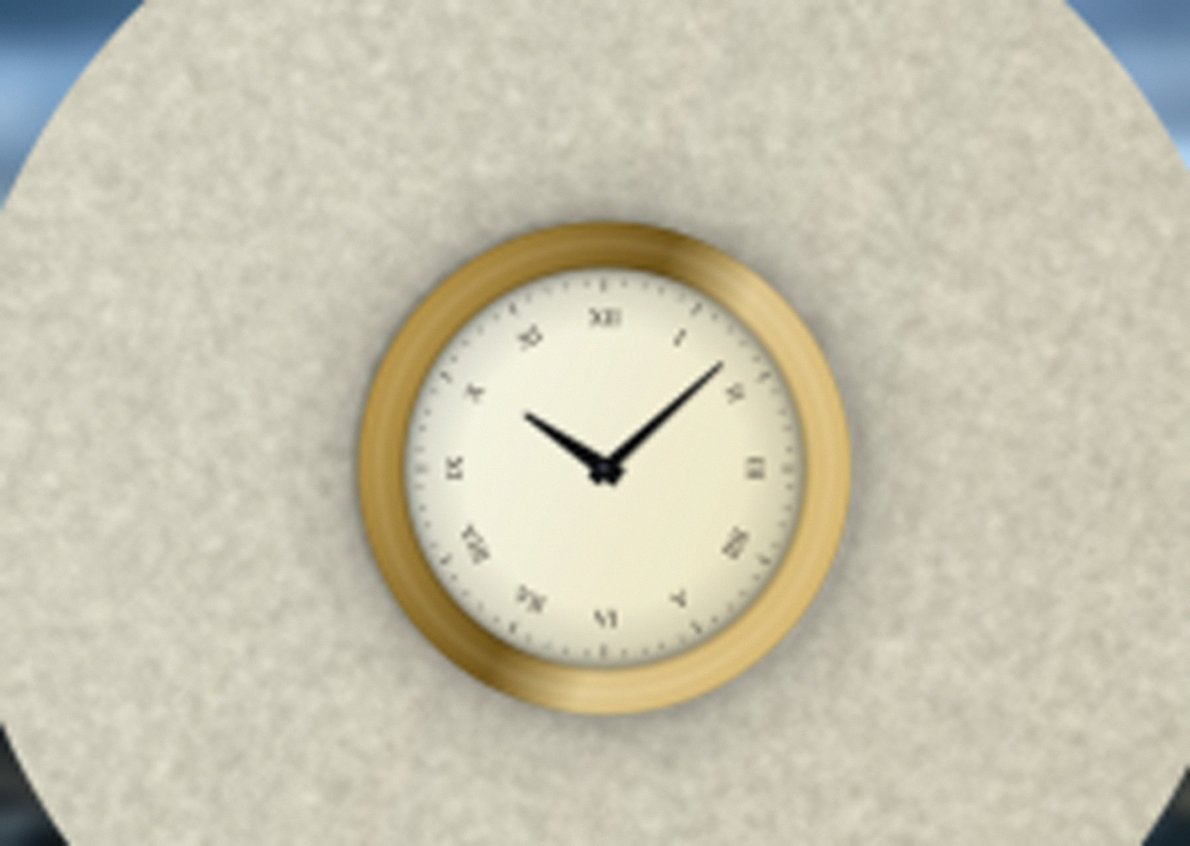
10h08
